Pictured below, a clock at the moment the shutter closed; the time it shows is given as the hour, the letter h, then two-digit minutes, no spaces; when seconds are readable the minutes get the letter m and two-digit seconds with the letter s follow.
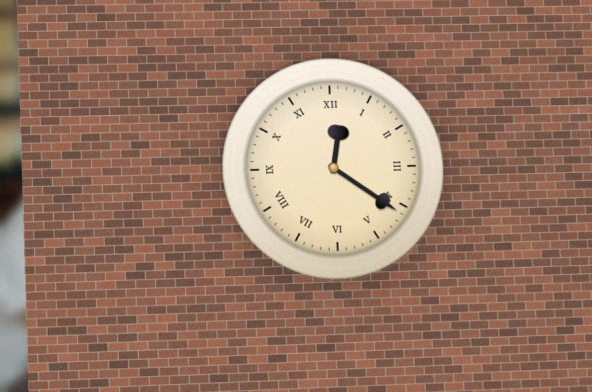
12h21
